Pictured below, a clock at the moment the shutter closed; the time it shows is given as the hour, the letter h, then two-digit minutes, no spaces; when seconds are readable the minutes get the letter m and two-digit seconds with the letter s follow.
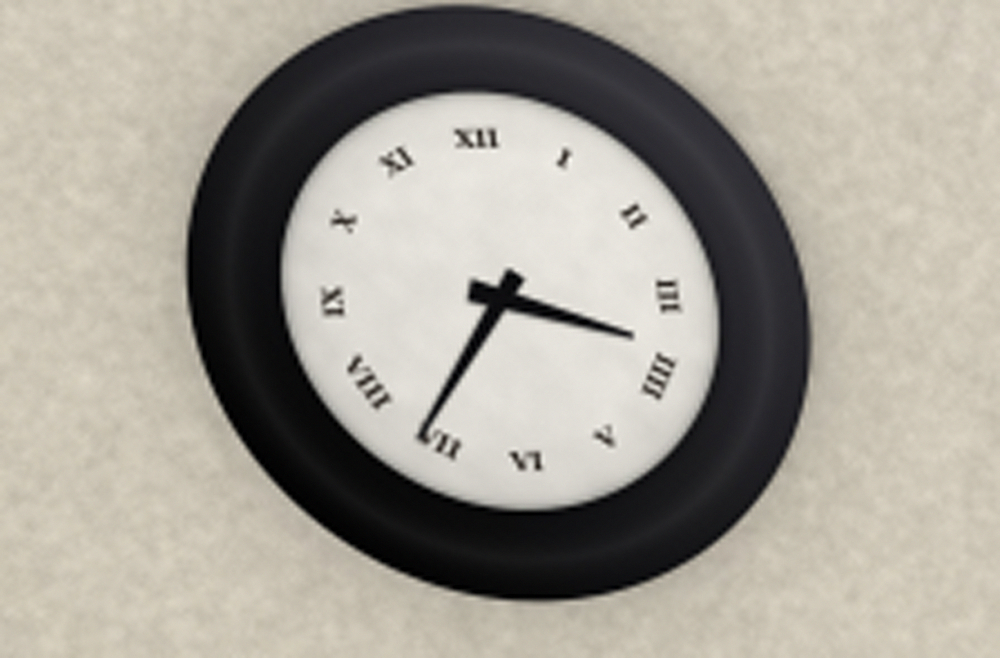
3h36
